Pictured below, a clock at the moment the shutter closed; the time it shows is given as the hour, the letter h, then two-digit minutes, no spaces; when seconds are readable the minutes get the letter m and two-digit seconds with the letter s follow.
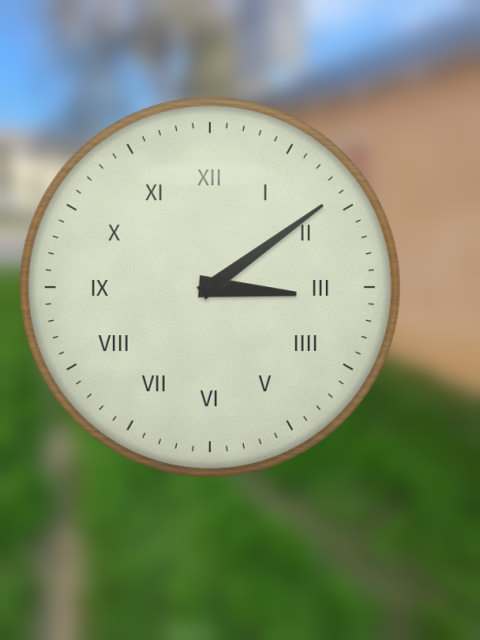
3h09
